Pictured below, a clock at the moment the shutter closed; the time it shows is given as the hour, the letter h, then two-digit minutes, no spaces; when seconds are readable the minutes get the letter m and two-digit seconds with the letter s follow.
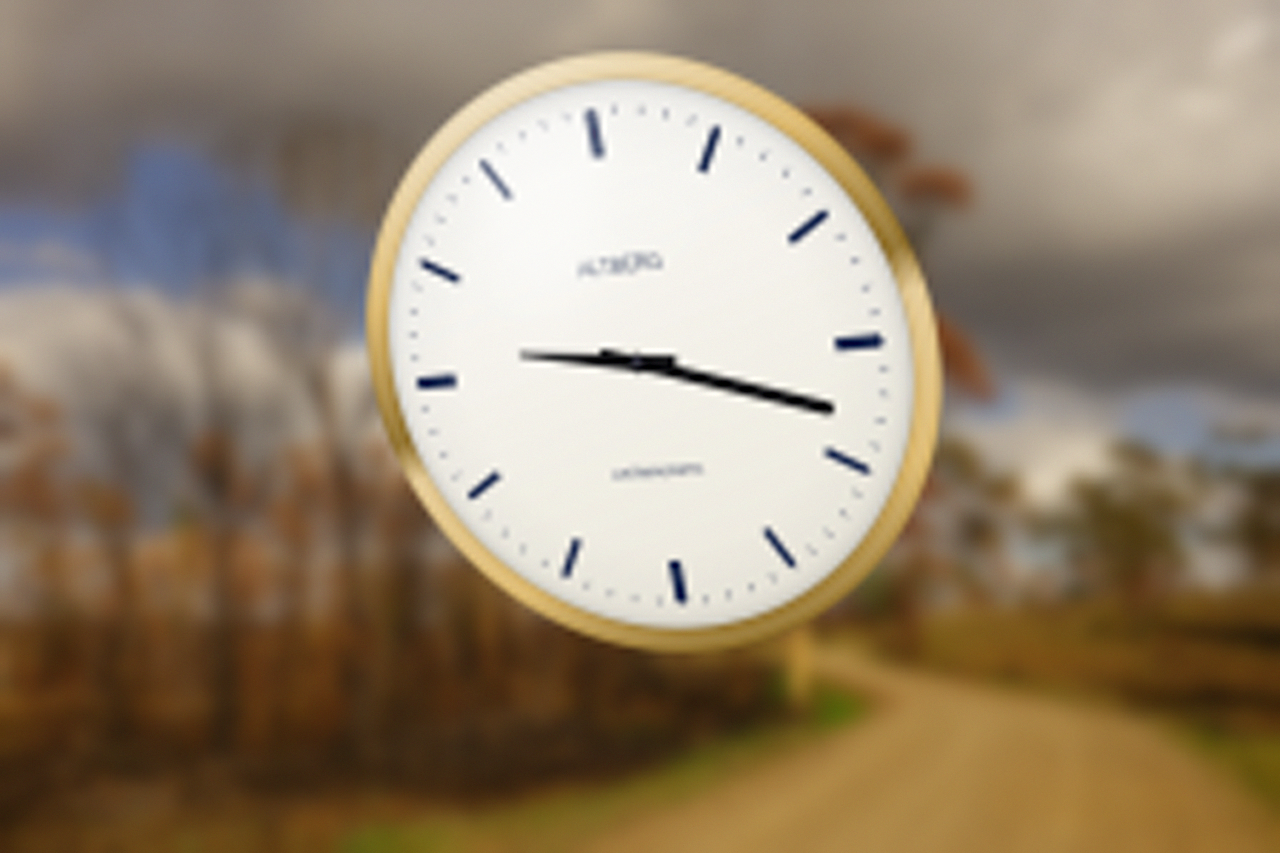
9h18
